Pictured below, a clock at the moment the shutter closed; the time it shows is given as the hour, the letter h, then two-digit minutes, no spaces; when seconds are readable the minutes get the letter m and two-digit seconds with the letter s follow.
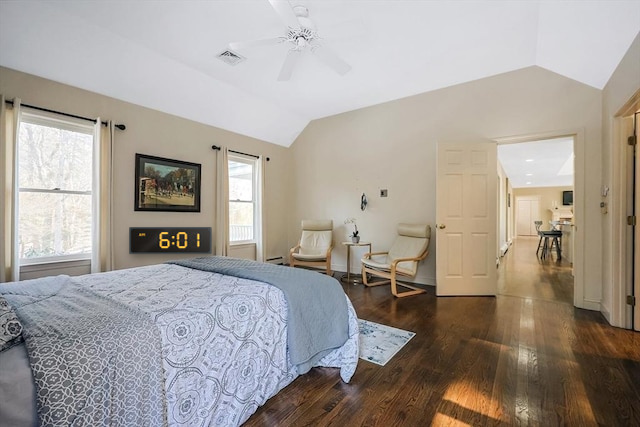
6h01
